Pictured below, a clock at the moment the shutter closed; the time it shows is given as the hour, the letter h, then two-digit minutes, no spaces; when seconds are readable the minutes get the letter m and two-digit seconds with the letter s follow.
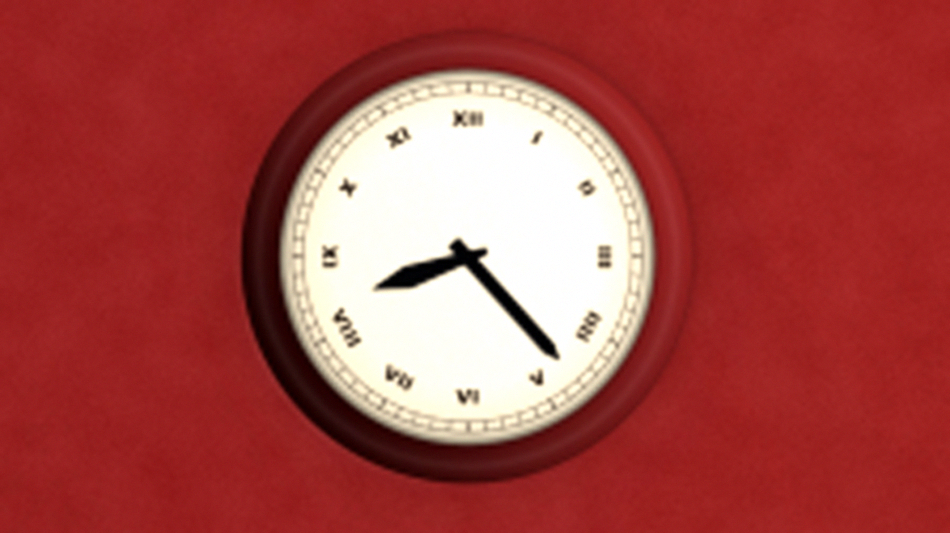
8h23
